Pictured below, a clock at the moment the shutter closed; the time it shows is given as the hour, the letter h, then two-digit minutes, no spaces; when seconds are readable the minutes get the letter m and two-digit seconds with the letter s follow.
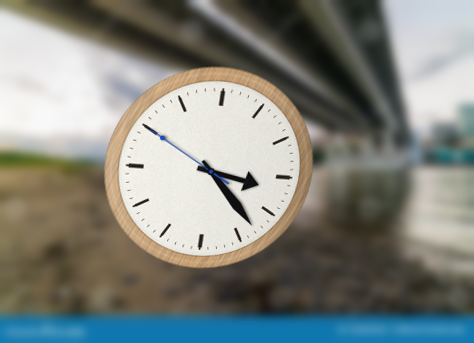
3h22m50s
